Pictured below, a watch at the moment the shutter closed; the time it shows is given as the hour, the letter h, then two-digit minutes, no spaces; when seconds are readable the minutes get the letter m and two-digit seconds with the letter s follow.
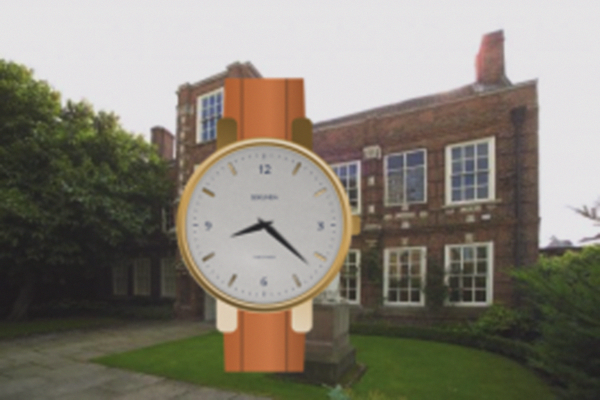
8h22
